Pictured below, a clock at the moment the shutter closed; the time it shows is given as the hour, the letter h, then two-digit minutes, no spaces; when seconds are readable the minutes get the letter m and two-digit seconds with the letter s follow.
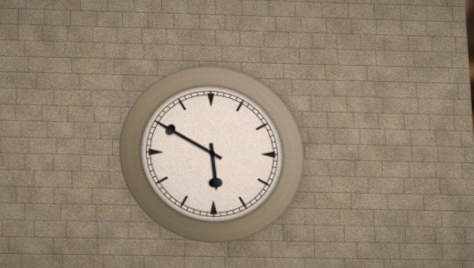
5h50
